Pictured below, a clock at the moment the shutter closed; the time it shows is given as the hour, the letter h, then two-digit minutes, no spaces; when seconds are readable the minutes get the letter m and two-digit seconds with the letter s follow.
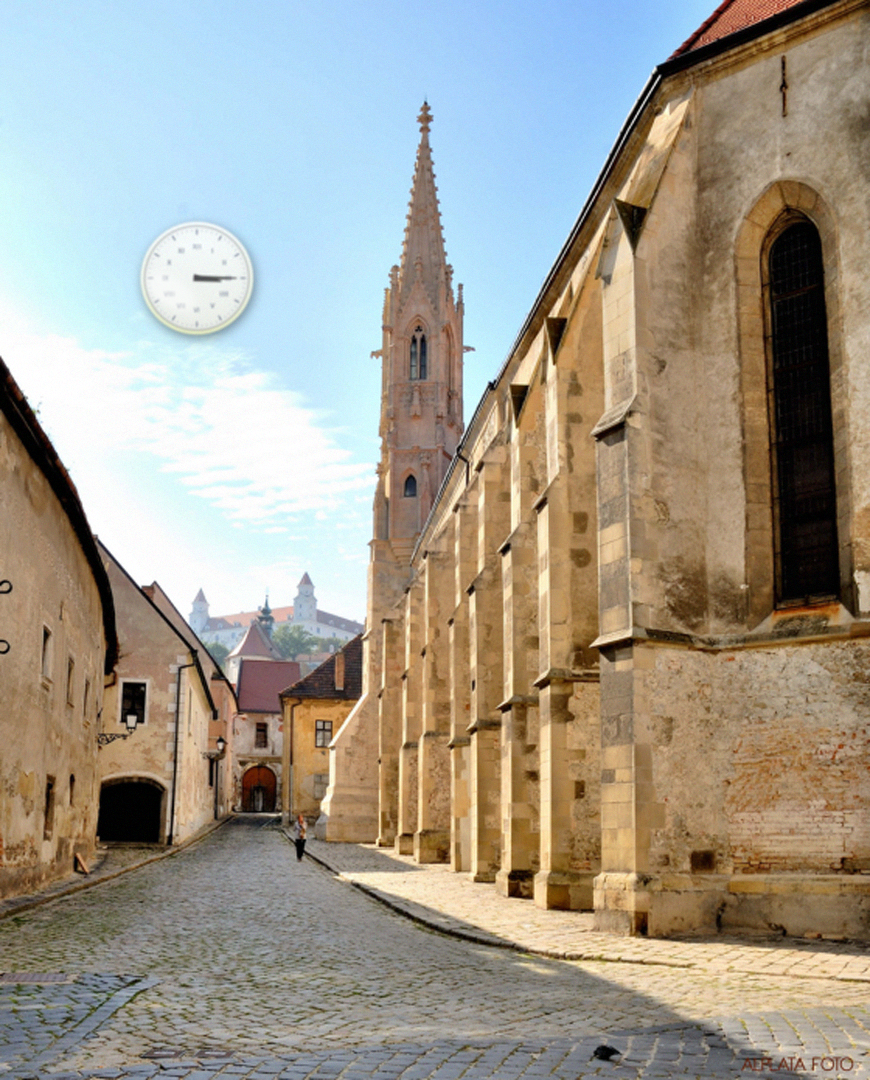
3h15
